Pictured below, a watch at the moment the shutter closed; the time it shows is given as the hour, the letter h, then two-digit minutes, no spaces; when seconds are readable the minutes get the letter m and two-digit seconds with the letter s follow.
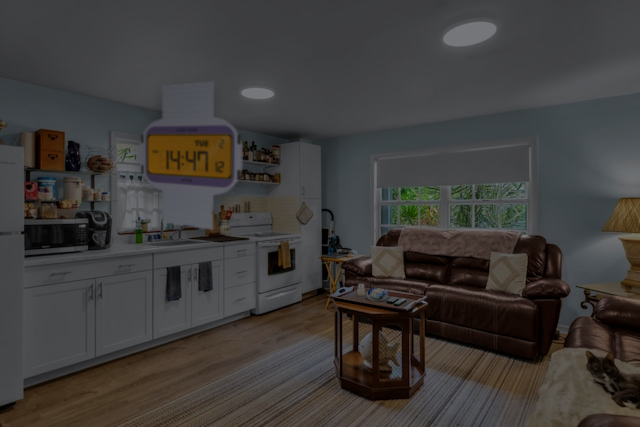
14h47
